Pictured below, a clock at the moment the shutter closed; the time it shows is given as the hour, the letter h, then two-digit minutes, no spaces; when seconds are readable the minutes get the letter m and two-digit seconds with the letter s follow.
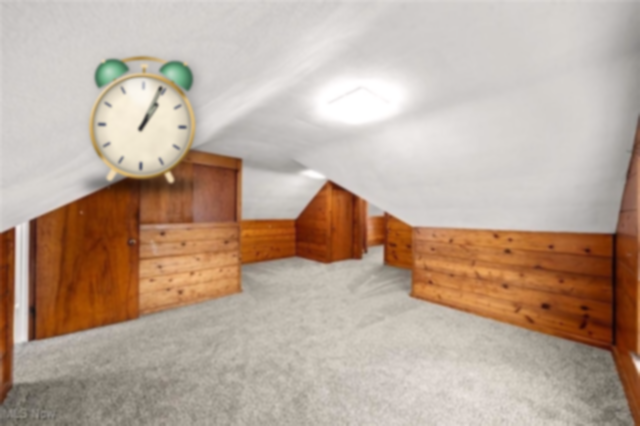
1h04
